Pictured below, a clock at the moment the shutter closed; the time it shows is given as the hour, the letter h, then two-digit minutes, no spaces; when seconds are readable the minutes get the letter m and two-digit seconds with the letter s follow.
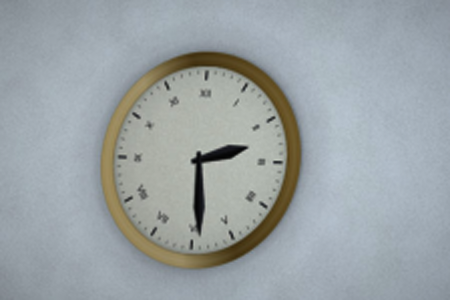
2h29
